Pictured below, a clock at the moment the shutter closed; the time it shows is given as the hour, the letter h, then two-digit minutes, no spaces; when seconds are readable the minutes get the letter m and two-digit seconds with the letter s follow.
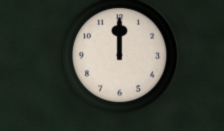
12h00
